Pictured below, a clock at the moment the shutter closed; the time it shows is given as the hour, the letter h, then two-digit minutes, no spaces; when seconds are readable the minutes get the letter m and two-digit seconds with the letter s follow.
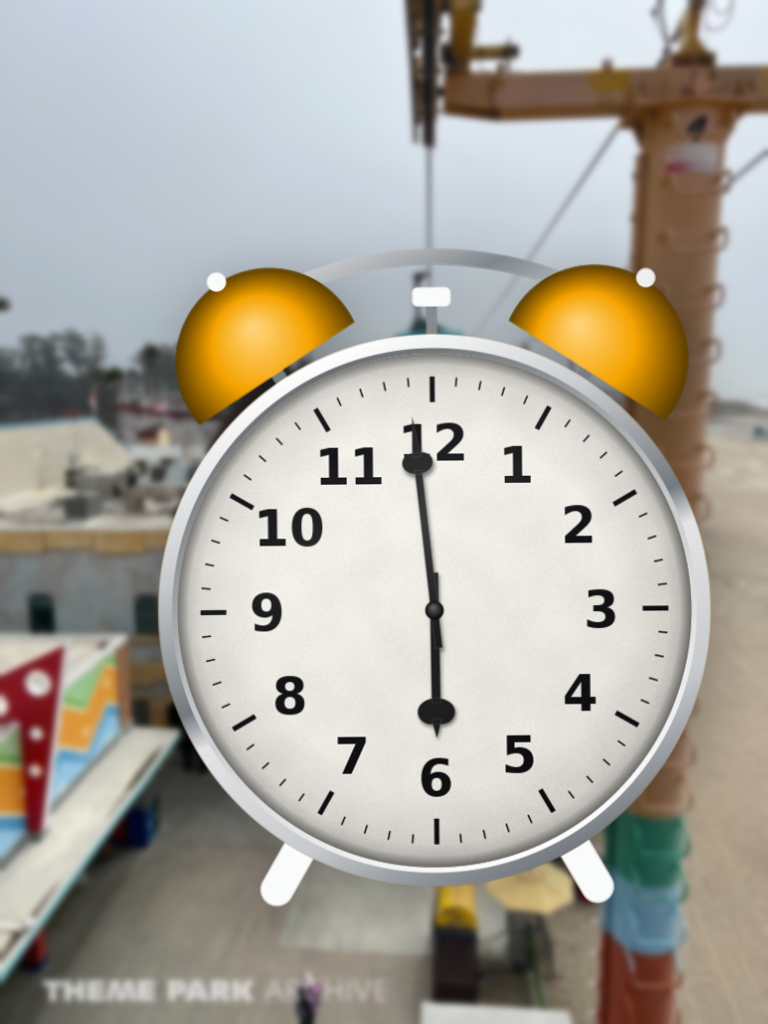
5h59
